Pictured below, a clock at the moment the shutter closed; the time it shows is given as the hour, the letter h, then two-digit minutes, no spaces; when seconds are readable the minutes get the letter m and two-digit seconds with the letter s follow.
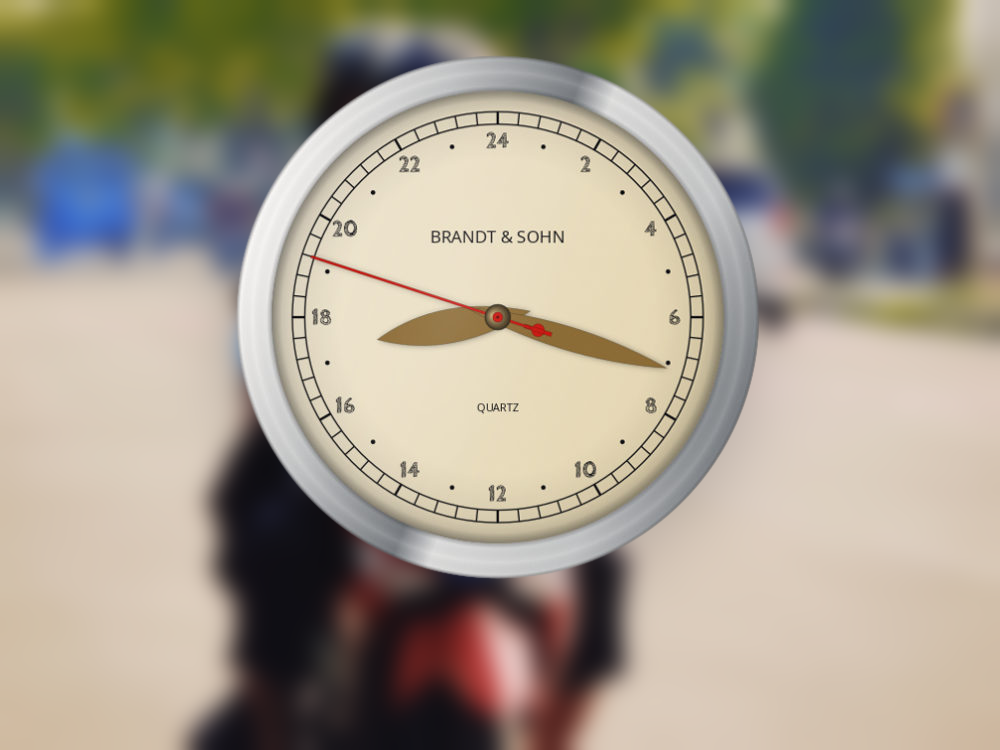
17h17m48s
